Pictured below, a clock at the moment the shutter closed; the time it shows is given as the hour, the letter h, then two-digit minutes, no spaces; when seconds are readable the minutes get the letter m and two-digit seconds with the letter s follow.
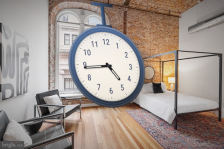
4h44
